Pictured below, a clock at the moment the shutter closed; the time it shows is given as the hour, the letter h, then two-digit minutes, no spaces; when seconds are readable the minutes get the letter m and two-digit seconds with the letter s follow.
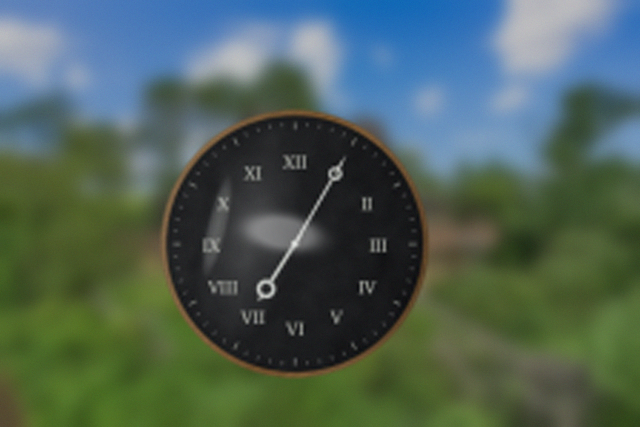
7h05
